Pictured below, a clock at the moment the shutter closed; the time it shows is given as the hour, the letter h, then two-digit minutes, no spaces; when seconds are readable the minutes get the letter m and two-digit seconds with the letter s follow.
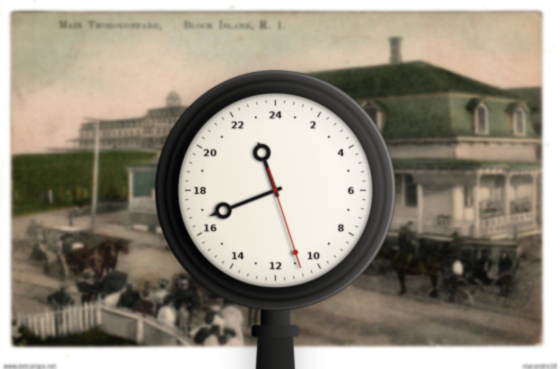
22h41m27s
